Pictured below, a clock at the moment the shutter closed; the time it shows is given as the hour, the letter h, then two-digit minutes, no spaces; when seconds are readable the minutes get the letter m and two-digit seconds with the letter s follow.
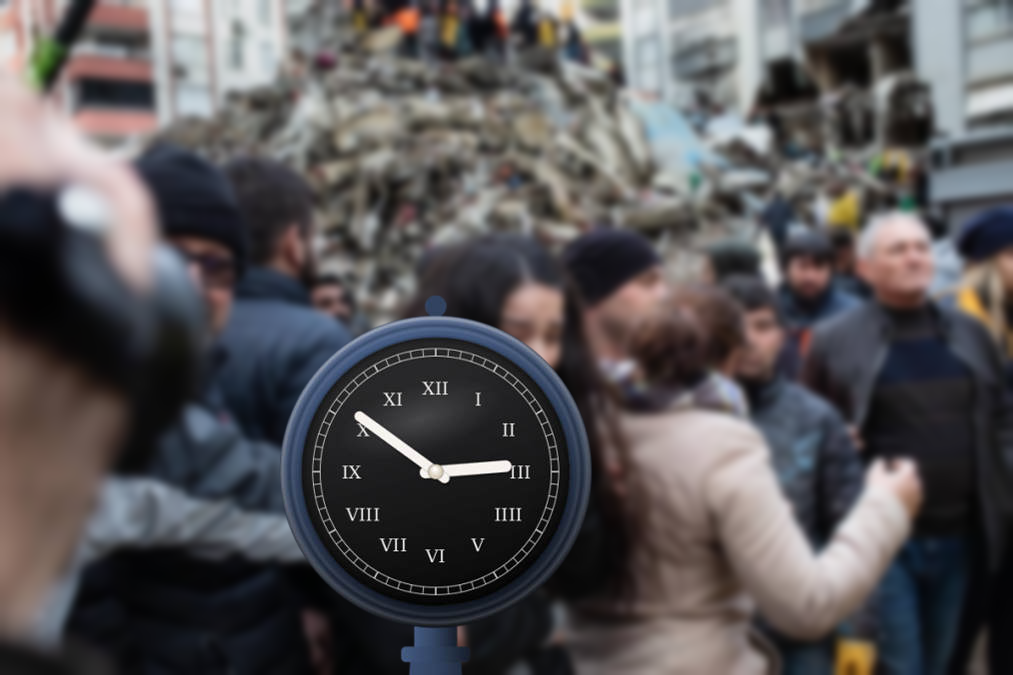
2h51
